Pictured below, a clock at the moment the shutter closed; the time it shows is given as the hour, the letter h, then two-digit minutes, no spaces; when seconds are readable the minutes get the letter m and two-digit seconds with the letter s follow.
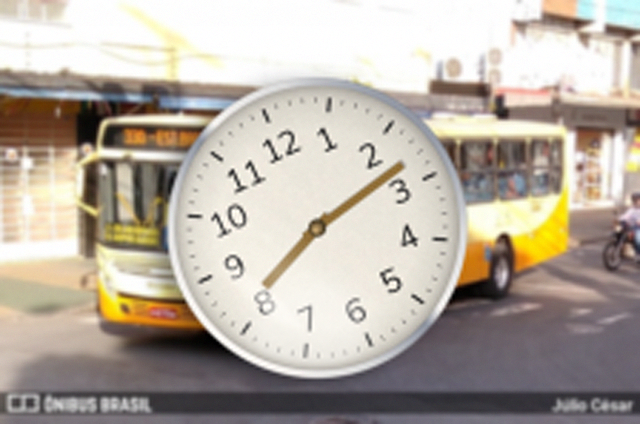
8h13
